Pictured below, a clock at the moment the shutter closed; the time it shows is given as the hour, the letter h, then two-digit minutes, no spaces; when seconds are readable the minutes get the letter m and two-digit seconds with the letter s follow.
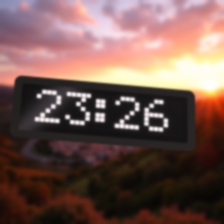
23h26
